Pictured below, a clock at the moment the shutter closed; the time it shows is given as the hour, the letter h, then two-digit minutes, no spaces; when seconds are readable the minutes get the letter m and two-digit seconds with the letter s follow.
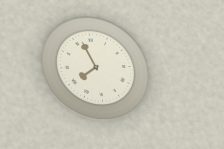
7h57
